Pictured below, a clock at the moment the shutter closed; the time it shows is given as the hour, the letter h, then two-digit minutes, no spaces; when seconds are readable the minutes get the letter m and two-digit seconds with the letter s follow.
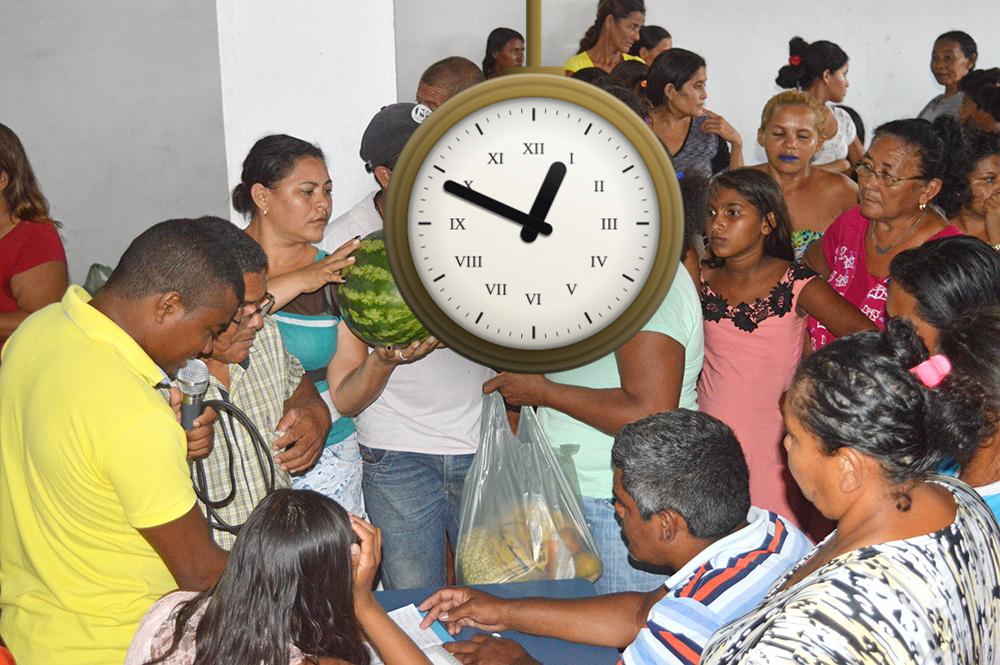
12h49
